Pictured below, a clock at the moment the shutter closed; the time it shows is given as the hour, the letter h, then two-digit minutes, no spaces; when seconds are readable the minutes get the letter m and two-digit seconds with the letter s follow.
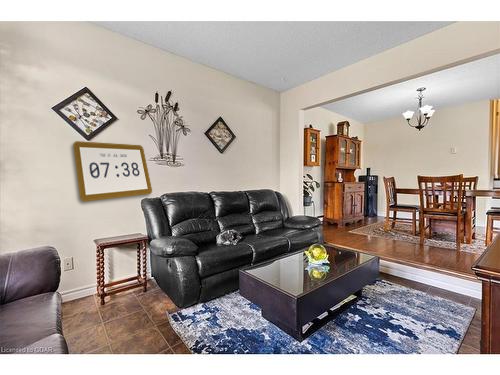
7h38
